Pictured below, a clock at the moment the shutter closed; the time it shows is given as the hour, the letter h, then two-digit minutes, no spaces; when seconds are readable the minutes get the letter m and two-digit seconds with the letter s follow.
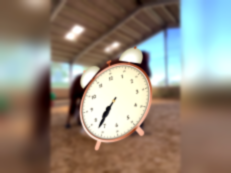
7h37
